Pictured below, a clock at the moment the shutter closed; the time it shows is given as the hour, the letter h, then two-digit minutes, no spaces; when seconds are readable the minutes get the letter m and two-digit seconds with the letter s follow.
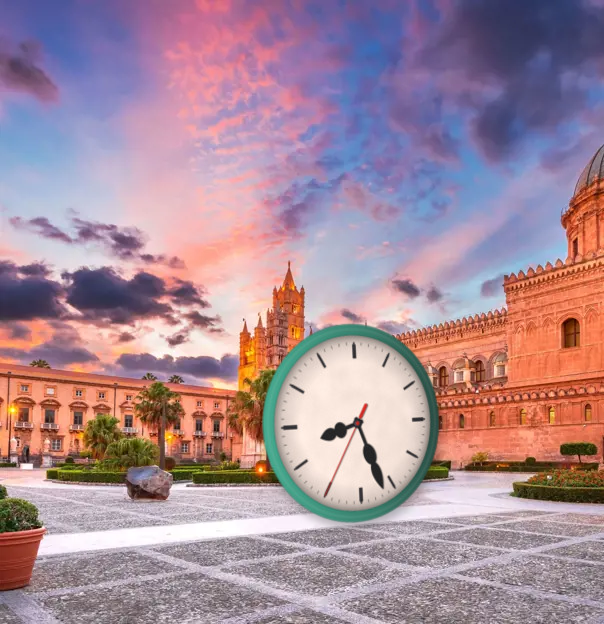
8h26m35s
